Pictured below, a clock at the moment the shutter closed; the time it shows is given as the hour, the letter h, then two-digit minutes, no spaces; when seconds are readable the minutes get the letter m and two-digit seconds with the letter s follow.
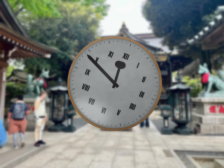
11h49
